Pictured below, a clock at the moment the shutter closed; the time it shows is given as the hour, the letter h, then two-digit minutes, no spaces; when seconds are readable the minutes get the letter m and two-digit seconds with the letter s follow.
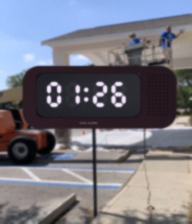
1h26
